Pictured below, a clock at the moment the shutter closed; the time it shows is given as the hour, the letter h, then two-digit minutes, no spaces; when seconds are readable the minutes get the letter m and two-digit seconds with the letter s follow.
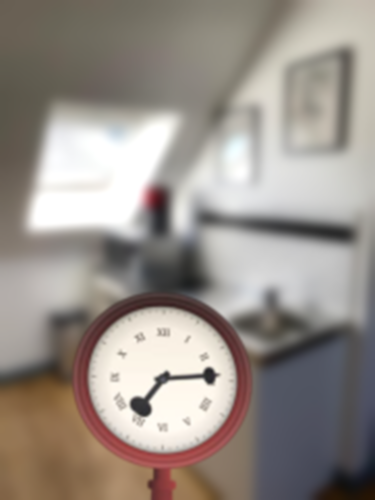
7h14
